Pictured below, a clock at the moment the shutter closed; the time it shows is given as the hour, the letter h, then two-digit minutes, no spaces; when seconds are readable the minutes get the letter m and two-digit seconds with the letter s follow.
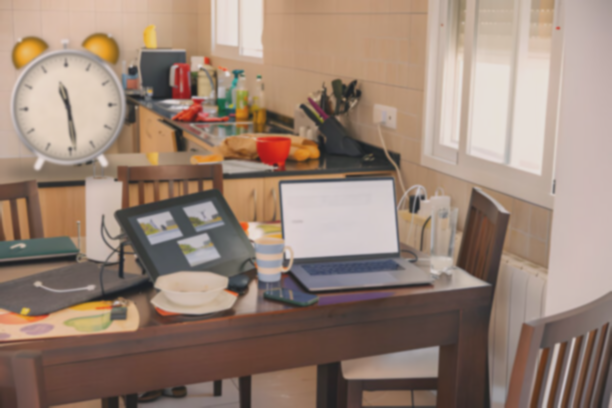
11h29
